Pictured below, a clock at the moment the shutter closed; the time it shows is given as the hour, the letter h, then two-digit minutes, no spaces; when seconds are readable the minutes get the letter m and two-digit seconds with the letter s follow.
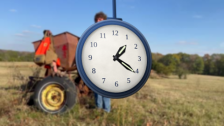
1h21
